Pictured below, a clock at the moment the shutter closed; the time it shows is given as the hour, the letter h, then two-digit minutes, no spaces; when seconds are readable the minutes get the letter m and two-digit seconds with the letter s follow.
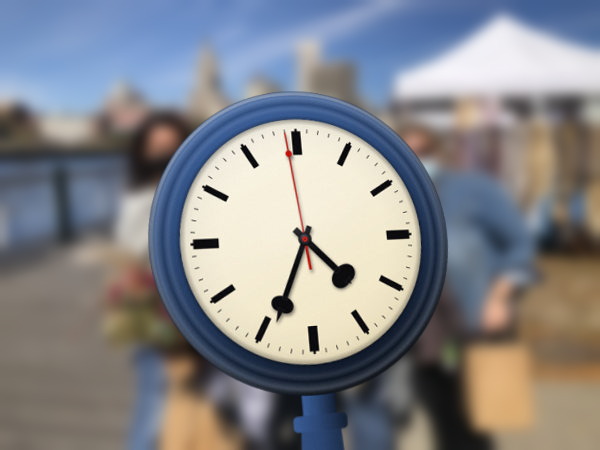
4h33m59s
